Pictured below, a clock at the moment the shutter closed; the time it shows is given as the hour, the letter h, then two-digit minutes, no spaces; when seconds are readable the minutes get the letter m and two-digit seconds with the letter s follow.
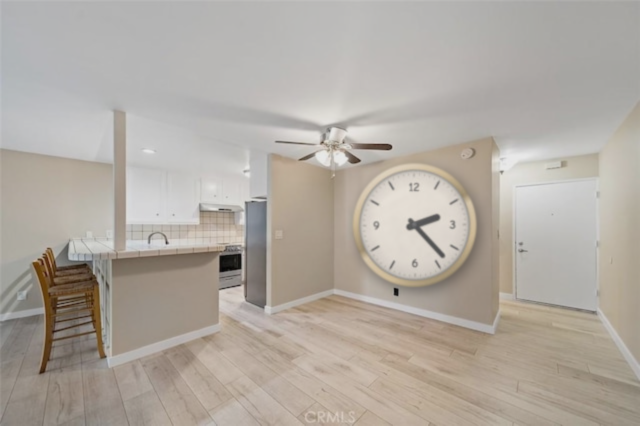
2h23
